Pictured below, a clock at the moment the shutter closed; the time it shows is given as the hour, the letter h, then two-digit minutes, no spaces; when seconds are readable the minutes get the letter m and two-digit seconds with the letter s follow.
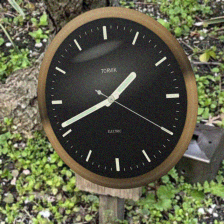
1h41m20s
